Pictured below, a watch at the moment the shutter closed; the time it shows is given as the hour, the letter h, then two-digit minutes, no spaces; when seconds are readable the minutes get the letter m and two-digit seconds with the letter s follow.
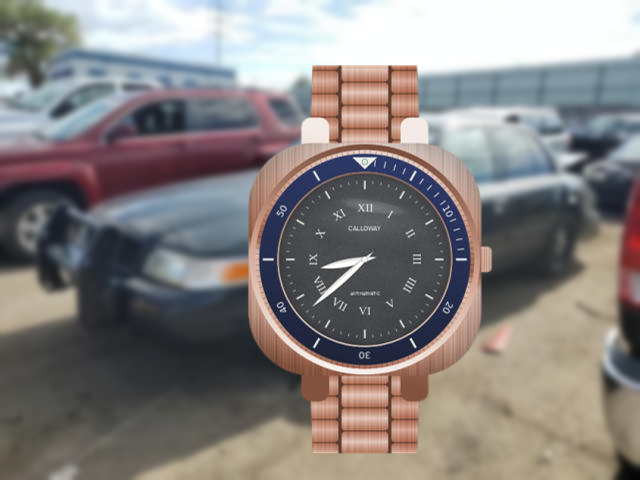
8h38
